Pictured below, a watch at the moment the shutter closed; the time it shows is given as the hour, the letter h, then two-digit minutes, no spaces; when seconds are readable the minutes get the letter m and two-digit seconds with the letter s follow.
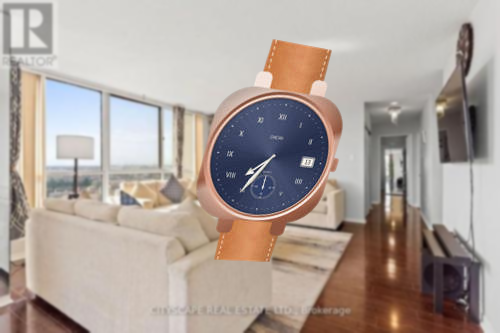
7h35
